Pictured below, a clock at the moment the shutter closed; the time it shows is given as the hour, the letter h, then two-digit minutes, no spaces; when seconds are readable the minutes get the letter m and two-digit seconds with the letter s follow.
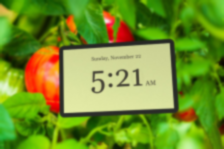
5h21
